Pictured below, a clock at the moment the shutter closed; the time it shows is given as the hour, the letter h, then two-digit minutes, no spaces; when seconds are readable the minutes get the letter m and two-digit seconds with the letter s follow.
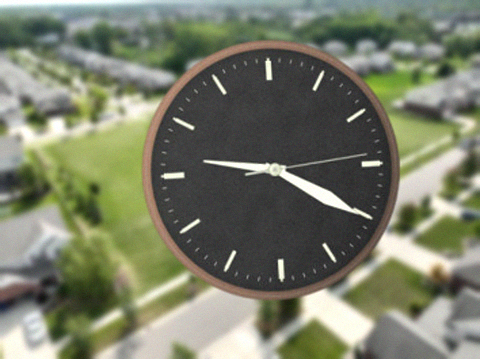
9h20m14s
